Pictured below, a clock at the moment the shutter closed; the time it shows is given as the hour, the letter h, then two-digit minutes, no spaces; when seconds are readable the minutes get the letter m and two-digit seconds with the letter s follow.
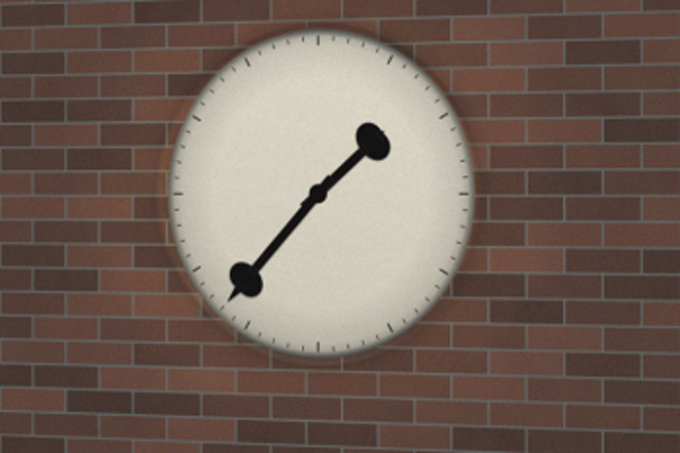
1h37
